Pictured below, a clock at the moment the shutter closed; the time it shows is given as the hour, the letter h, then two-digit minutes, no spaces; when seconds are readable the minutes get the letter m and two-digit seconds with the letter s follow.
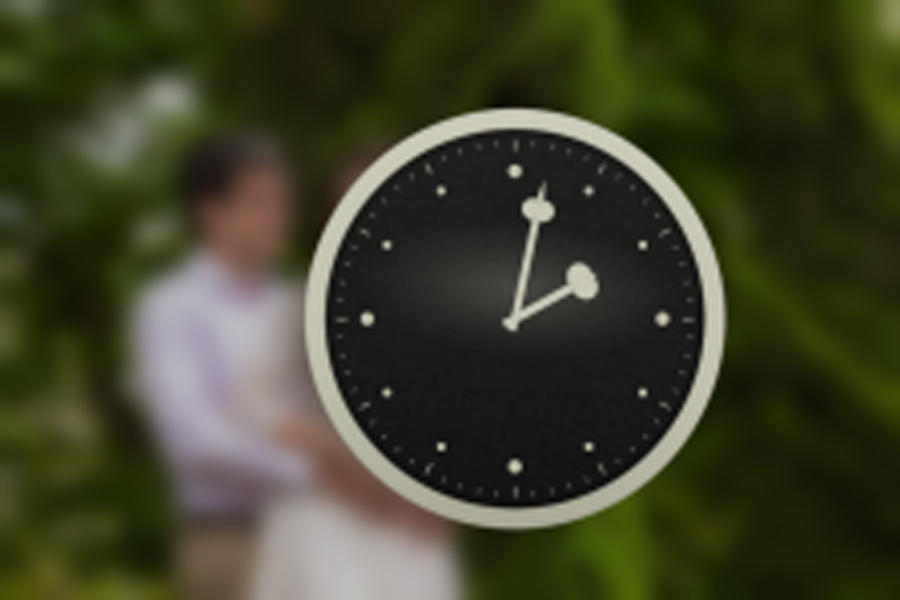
2h02
